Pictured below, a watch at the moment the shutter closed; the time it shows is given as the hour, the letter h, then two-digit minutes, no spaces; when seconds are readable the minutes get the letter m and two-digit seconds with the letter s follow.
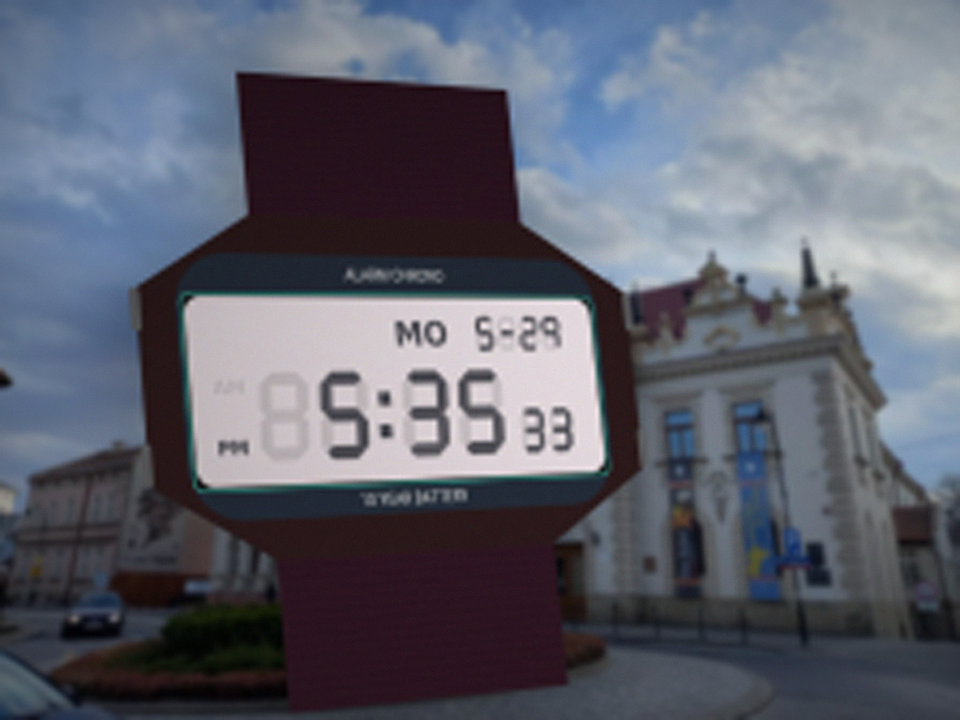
5h35m33s
